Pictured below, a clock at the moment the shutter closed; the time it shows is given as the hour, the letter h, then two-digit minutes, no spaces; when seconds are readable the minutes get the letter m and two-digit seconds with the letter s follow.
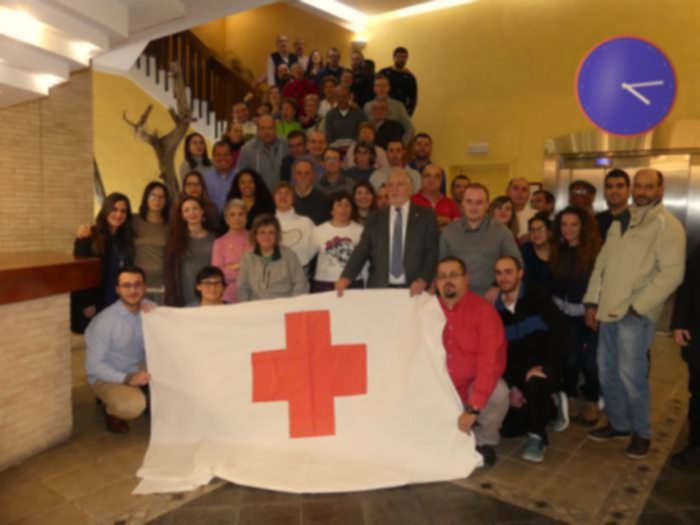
4h14
